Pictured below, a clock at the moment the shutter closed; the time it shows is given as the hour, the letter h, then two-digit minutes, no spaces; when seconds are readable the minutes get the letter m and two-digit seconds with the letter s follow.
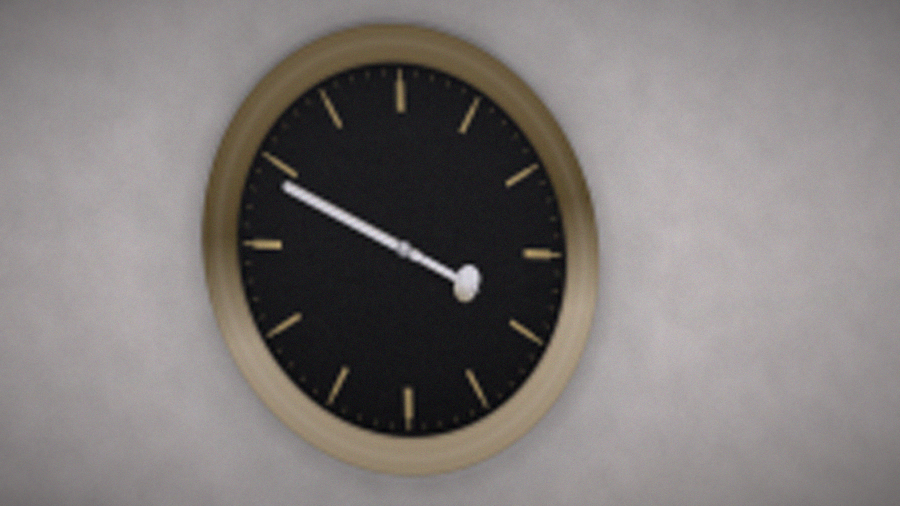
3h49
